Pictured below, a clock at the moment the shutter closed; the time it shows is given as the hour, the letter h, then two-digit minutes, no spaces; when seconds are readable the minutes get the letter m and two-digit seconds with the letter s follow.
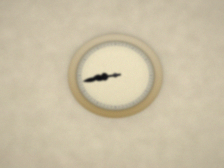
8h43
